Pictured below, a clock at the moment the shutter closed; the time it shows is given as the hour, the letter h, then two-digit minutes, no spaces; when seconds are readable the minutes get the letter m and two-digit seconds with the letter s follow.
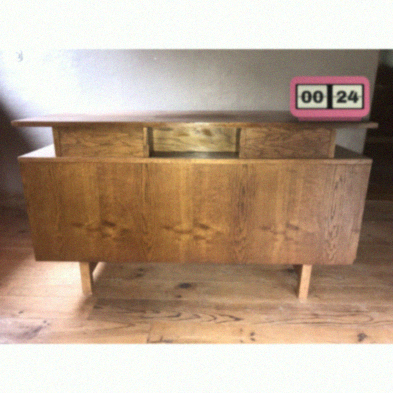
0h24
